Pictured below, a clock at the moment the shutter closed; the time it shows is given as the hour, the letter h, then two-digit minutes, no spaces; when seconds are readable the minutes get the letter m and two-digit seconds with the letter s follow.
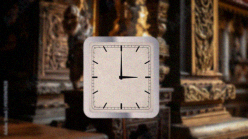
3h00
